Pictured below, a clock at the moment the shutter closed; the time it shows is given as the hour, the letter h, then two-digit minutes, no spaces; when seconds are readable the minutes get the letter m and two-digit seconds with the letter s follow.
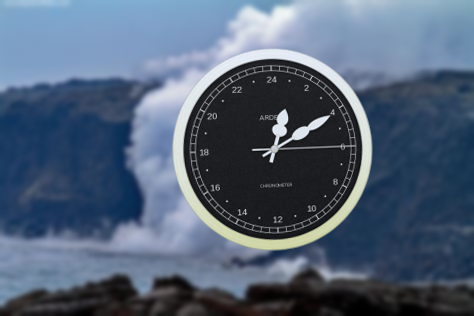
1h10m15s
